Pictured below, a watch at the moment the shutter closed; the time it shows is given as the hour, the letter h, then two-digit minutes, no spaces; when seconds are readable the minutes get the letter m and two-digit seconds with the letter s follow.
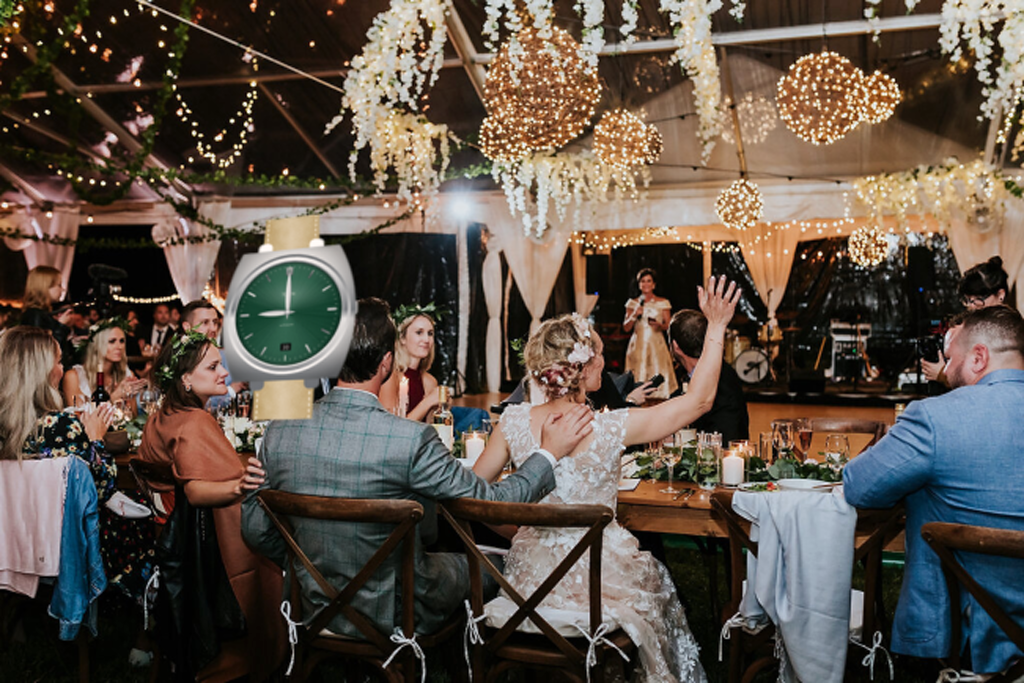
9h00
